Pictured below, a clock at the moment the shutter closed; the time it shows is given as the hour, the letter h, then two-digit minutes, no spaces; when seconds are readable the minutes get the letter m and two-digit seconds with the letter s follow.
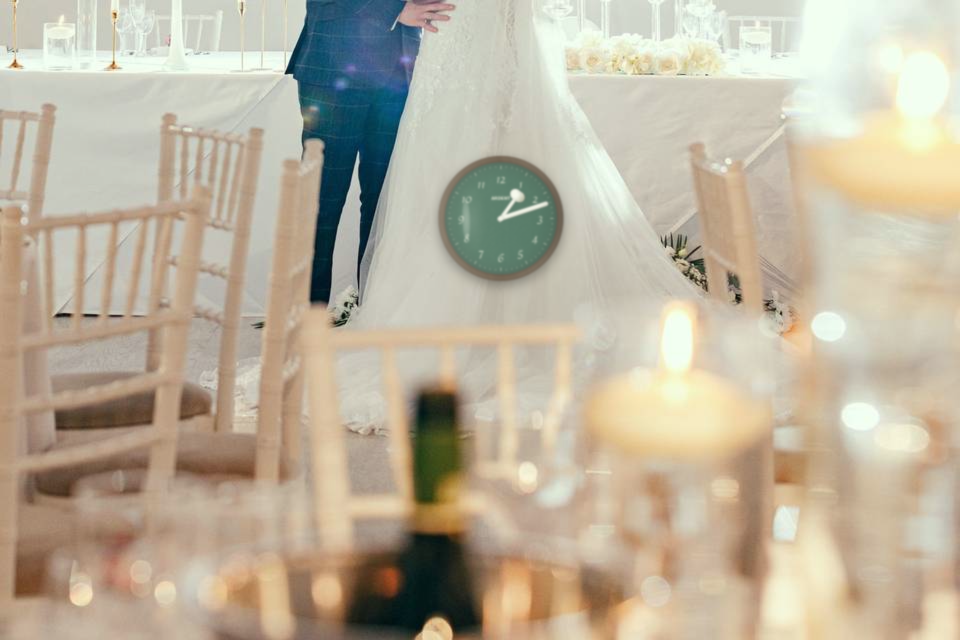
1h12
